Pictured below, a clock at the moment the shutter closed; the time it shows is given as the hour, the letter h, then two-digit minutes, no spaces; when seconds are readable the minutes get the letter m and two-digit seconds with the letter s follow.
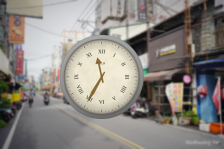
11h35
